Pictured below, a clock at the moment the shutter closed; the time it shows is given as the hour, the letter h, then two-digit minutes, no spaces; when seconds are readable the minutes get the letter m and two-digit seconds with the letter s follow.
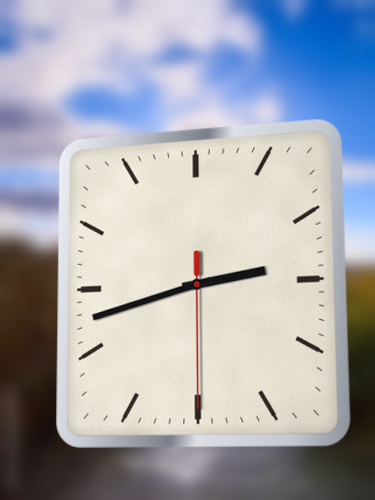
2h42m30s
